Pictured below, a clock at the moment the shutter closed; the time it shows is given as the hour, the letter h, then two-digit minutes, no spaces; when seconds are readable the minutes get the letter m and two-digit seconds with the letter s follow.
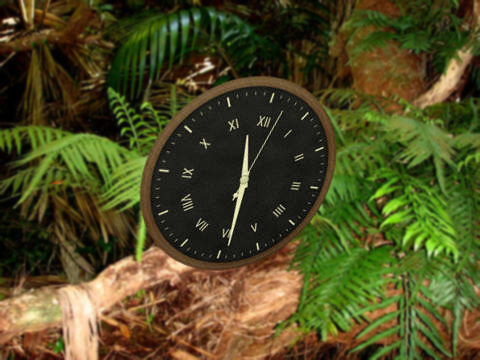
11h29m02s
